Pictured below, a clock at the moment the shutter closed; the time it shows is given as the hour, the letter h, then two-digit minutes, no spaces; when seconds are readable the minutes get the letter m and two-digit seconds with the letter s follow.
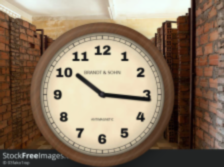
10h16
